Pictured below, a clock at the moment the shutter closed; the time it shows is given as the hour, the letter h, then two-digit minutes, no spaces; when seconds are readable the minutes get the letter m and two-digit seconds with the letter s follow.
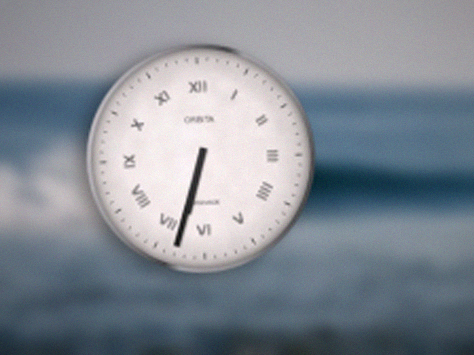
6h33
